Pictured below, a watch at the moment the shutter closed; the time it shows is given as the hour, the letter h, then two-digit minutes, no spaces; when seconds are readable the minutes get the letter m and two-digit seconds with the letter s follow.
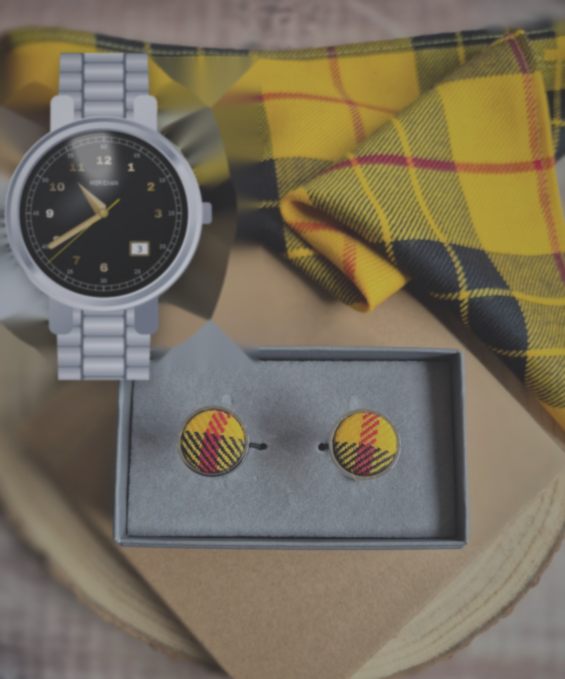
10h39m38s
